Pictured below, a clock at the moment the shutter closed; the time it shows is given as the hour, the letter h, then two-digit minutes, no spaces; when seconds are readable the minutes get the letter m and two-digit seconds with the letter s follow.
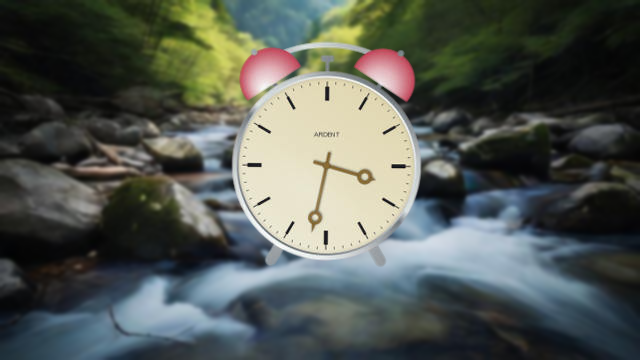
3h32
